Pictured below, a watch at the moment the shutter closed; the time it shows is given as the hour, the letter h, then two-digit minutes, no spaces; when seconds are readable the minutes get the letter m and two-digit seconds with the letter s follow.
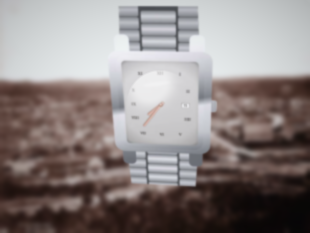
7h36
